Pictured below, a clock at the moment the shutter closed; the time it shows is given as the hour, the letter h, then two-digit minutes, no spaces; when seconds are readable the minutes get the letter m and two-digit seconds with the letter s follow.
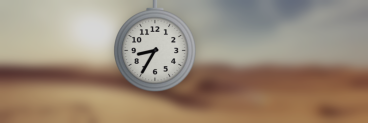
8h35
